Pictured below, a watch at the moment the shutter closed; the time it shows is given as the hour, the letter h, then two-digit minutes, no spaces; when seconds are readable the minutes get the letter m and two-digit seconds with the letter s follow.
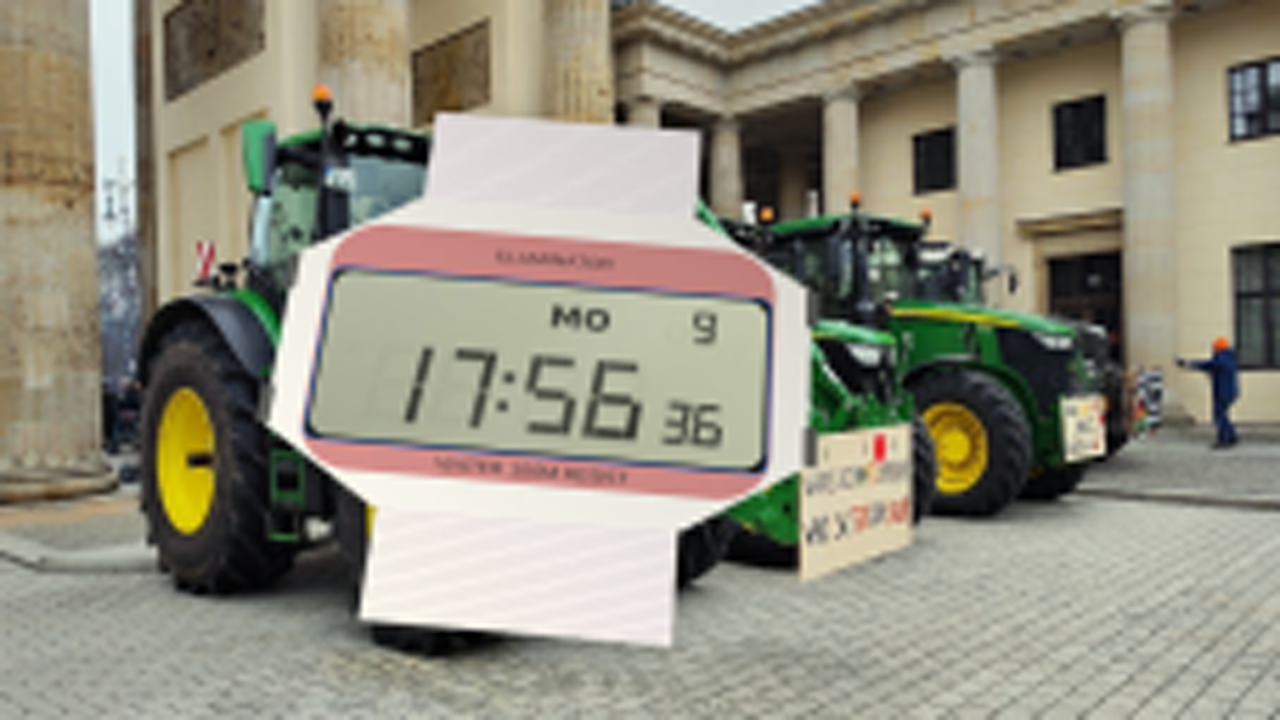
17h56m36s
